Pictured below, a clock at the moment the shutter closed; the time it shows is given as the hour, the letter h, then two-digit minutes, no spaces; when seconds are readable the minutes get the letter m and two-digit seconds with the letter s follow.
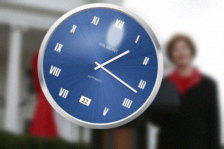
1h17
